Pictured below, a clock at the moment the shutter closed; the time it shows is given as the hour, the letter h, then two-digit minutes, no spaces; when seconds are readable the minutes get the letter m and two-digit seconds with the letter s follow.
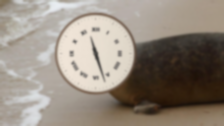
11h27
